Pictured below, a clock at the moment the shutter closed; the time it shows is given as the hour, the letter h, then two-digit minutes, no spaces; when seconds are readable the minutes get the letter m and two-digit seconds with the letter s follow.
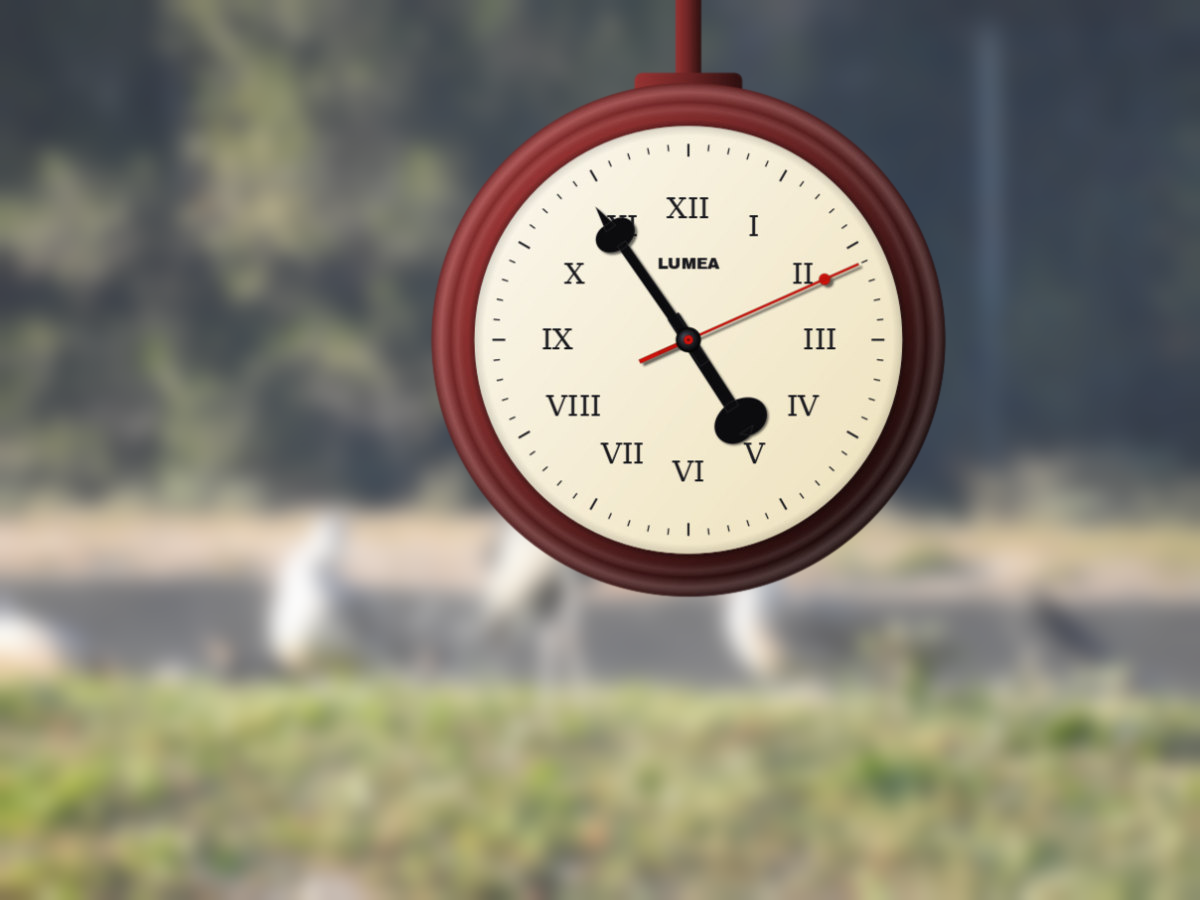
4h54m11s
